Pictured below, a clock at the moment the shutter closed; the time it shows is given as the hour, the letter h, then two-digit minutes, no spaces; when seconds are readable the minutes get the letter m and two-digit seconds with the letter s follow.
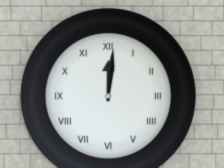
12h01
